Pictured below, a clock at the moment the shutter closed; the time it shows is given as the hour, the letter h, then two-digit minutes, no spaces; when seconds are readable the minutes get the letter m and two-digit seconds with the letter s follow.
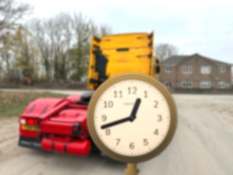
12h42
